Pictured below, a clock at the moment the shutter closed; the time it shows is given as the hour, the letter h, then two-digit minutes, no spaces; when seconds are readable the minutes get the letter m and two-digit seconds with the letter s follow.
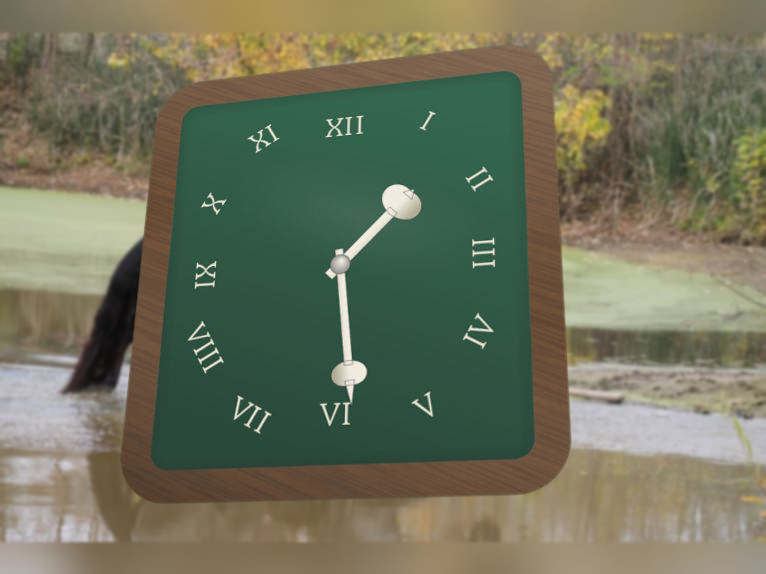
1h29
